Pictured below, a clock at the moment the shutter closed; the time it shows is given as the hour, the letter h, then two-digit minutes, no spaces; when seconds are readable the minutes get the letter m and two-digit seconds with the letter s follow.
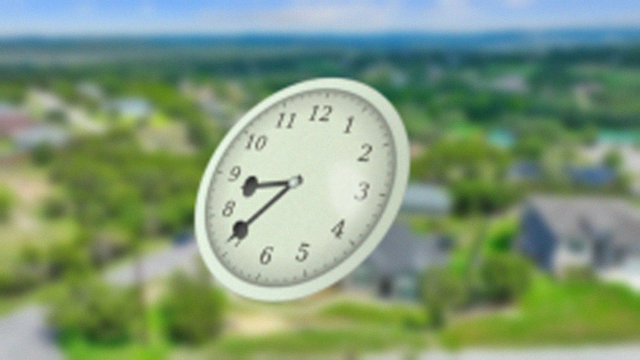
8h36
